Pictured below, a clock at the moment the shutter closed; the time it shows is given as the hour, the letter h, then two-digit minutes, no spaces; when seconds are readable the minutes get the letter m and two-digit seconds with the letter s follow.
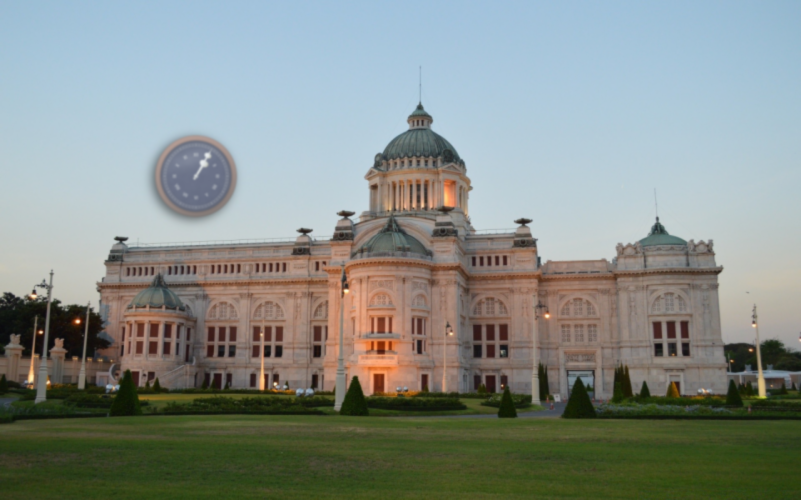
1h05
